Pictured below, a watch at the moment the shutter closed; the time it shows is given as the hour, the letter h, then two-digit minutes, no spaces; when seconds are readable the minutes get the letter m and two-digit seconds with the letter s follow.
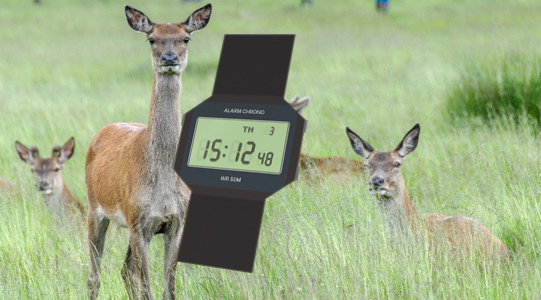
15h12m48s
